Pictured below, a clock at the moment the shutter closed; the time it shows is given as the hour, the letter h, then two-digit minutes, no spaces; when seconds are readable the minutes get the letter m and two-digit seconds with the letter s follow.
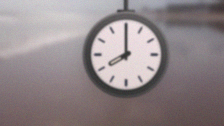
8h00
